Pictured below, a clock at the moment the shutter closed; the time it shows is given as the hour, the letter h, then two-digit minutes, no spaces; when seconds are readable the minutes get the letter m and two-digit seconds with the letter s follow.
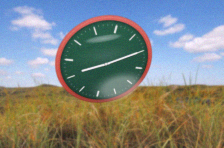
8h10
